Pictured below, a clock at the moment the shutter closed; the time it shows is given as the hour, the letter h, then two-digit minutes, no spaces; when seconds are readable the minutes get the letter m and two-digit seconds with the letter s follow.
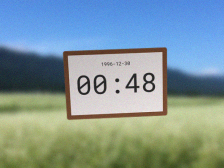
0h48
